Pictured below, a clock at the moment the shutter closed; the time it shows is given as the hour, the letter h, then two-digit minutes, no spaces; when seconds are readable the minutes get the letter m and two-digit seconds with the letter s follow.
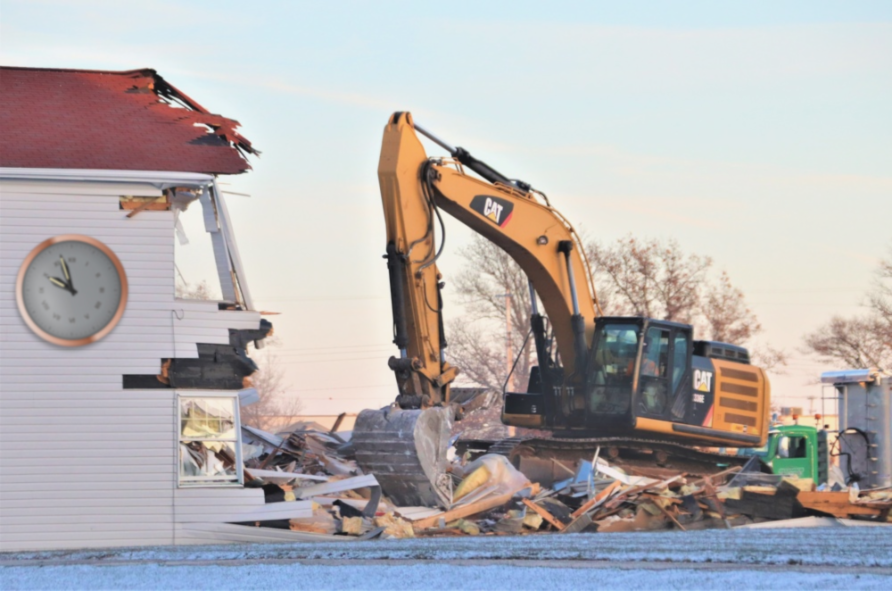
9h57
